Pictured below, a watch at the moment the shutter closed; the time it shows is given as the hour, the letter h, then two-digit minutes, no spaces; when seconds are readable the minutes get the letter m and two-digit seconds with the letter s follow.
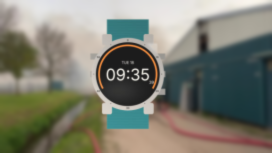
9h35
